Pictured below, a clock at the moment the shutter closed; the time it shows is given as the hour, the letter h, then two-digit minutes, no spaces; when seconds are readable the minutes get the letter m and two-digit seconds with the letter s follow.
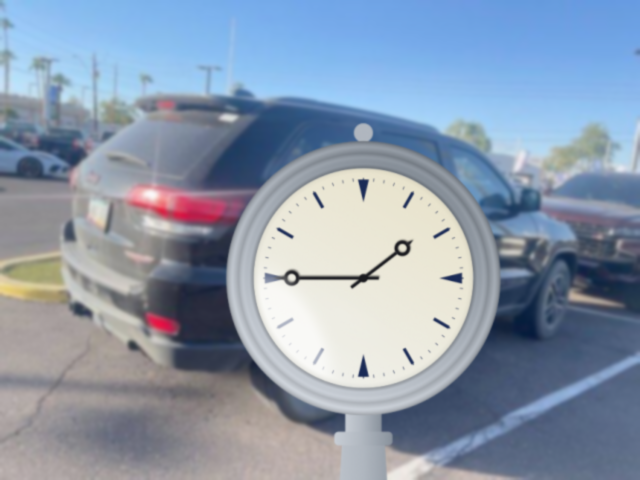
1h45
